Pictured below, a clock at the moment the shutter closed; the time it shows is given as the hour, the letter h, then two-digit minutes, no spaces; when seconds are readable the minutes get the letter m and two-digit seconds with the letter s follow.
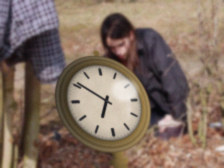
6h51
